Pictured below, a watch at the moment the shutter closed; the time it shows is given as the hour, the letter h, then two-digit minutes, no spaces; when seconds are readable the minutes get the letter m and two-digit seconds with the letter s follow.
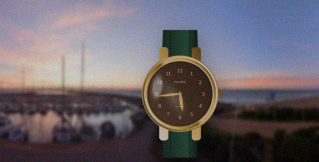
5h44
